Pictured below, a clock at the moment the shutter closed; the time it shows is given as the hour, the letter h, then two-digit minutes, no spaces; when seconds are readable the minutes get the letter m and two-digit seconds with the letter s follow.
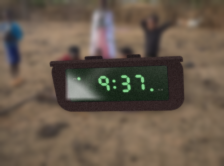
9h37
